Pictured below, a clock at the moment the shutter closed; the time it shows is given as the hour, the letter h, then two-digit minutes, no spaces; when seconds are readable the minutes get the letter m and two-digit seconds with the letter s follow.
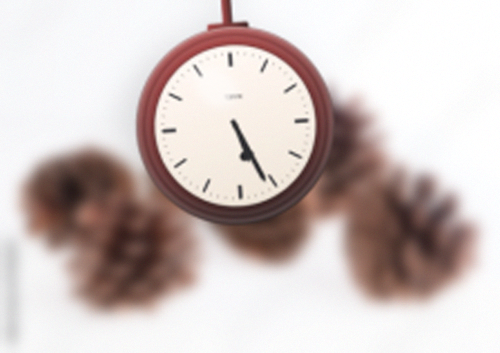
5h26
